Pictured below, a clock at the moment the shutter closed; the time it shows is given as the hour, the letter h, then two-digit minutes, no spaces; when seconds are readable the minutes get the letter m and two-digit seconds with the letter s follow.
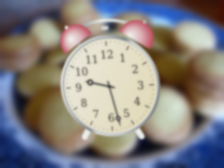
9h28
